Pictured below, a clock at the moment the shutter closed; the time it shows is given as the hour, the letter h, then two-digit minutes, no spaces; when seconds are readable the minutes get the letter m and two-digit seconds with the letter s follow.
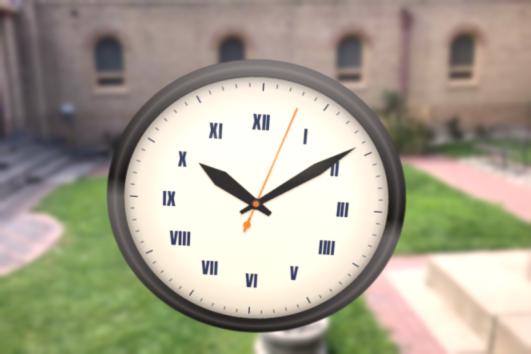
10h09m03s
